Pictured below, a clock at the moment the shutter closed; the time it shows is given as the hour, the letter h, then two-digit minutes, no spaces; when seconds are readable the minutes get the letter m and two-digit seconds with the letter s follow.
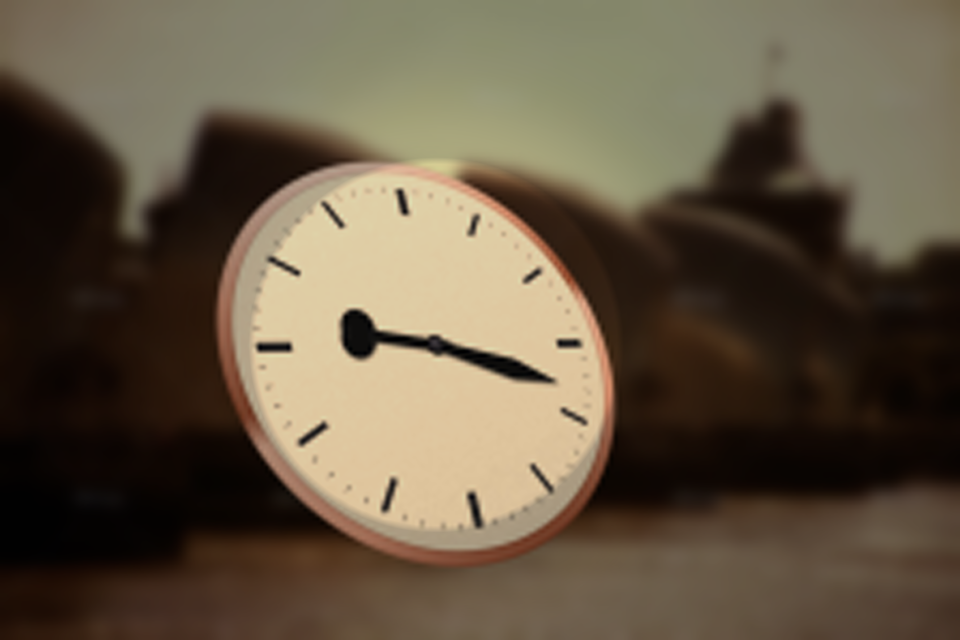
9h18
